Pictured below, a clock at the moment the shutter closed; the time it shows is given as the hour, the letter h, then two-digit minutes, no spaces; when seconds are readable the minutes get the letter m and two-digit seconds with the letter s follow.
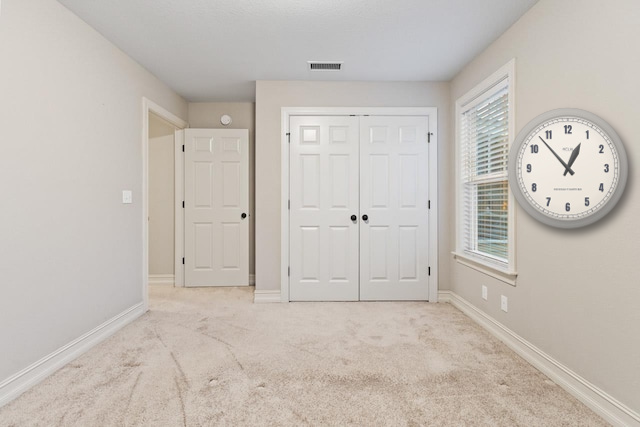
12h53
